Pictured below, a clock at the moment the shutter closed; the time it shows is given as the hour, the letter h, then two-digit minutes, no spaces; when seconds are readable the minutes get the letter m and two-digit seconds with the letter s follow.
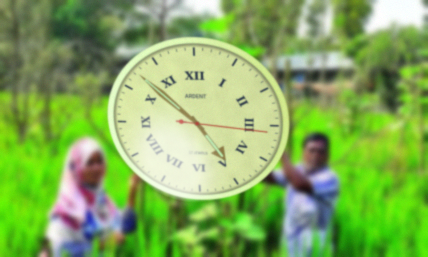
4h52m16s
